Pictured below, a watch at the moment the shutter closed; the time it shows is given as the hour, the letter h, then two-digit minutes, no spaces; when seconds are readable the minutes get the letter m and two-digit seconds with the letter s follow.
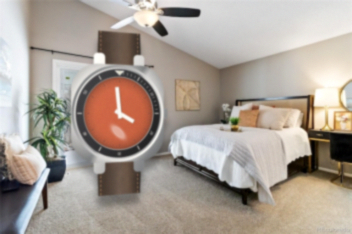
3h59
